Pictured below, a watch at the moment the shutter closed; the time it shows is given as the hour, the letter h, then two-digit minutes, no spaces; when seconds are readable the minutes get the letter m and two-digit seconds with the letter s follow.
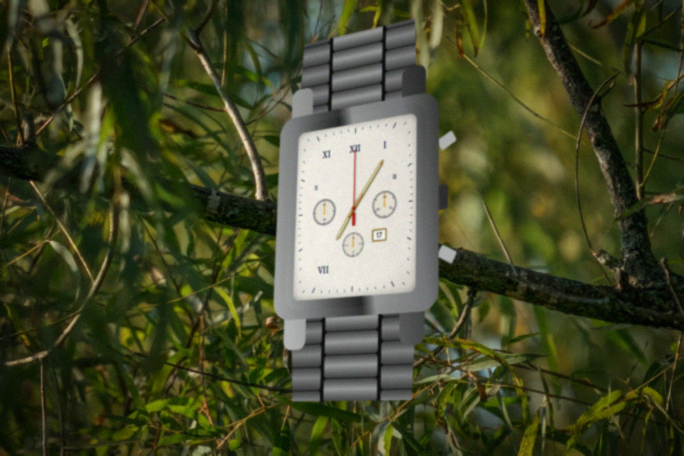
7h06
